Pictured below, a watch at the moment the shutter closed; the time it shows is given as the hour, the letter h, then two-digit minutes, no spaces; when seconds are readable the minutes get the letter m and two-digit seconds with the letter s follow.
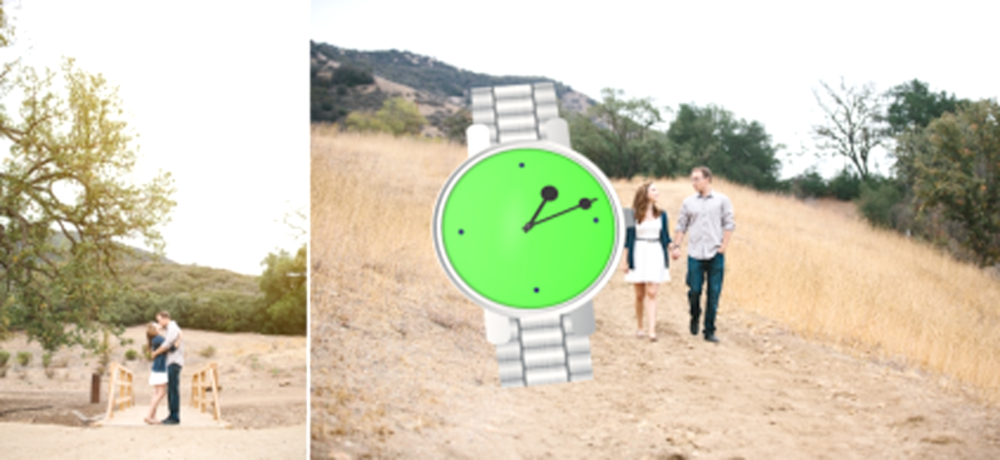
1h12
